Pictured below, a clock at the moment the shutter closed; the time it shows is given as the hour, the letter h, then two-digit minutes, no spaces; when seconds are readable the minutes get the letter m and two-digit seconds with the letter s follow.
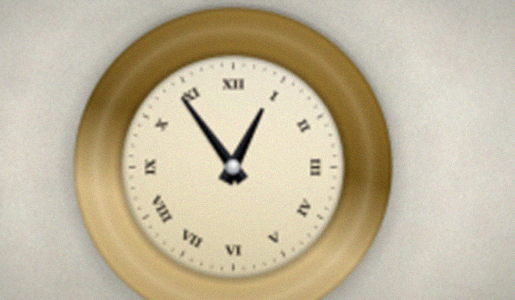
12h54
